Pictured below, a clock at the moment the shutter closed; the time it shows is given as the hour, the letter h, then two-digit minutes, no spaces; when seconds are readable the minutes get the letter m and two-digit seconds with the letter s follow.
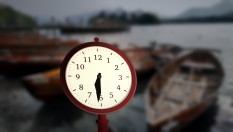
6h31
